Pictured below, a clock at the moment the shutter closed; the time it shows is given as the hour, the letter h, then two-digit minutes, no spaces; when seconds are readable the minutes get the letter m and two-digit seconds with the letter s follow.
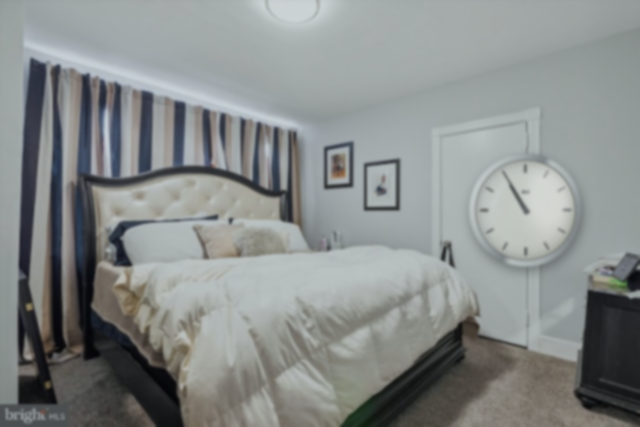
10h55
